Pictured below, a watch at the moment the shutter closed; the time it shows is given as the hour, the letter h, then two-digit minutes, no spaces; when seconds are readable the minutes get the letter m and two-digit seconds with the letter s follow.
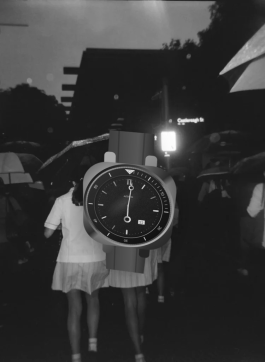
6h01
